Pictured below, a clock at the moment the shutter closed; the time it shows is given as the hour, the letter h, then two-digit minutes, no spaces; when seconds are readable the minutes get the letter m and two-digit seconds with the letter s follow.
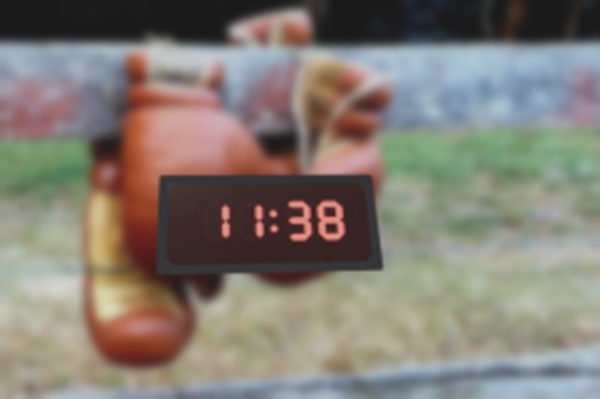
11h38
